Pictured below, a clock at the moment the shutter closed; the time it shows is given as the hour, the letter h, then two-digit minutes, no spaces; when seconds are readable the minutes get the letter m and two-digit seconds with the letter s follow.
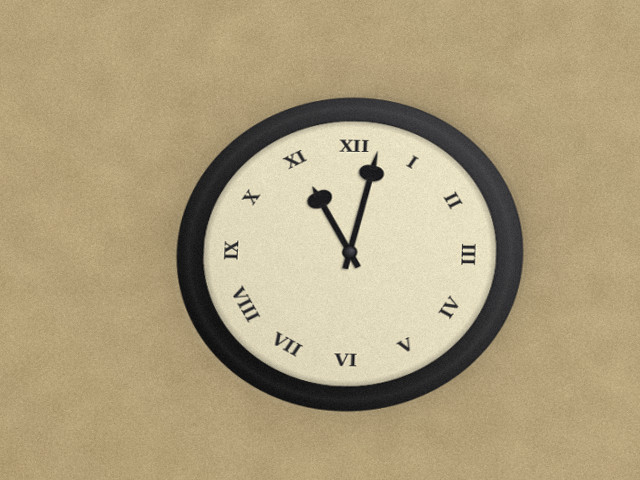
11h02
